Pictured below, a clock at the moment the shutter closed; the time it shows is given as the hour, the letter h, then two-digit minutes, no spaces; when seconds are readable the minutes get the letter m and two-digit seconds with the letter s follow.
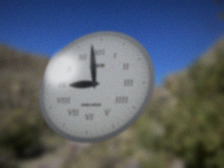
8h58
